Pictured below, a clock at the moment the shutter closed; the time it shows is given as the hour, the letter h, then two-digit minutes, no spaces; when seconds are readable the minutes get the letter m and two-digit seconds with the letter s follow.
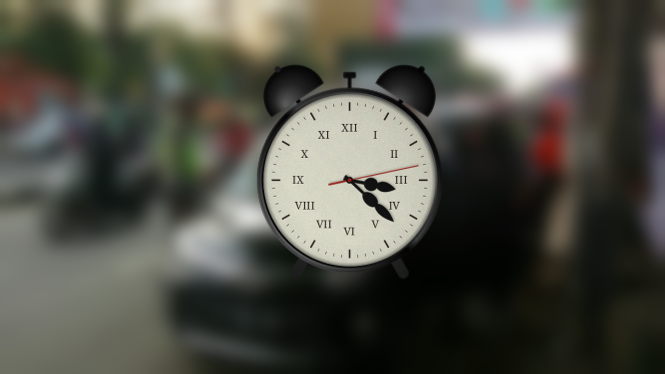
3h22m13s
